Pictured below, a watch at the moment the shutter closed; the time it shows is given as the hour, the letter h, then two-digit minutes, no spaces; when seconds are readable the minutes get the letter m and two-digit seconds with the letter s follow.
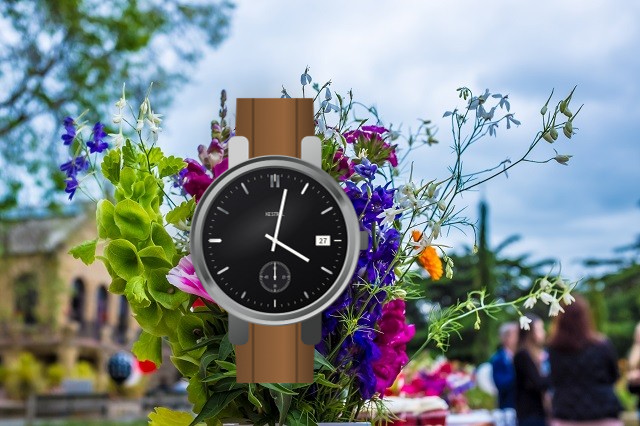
4h02
